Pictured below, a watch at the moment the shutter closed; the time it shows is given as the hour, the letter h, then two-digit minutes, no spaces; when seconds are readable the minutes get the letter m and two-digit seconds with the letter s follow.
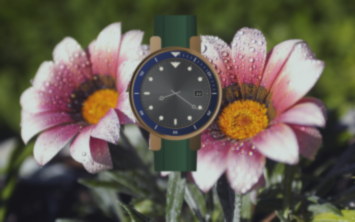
8h21
